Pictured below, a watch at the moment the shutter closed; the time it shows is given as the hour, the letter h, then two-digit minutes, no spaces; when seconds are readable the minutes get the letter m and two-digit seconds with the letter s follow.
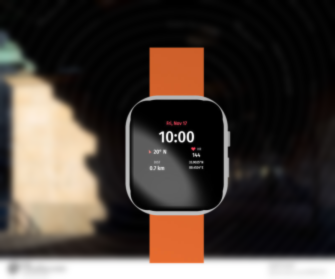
10h00
